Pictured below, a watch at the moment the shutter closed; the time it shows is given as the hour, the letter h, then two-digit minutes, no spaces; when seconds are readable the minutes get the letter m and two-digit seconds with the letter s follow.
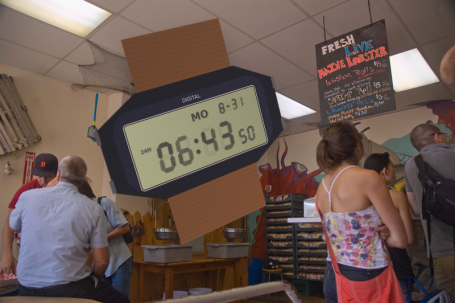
6h43m50s
